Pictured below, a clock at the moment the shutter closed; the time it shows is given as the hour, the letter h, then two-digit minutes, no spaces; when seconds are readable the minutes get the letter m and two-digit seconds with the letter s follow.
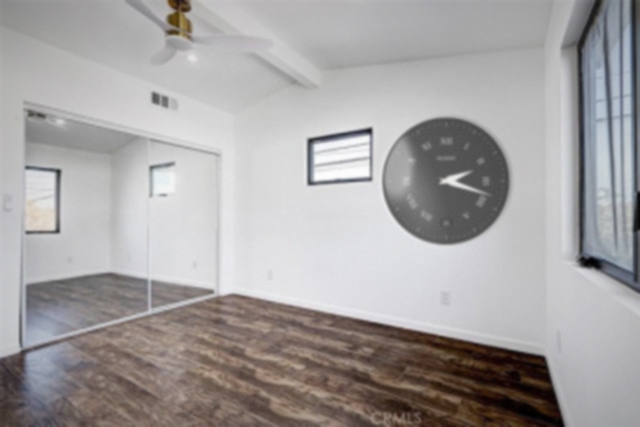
2h18
